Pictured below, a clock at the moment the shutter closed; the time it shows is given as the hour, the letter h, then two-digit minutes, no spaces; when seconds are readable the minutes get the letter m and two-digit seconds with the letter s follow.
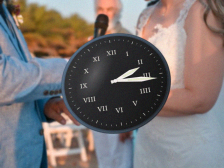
2h16
